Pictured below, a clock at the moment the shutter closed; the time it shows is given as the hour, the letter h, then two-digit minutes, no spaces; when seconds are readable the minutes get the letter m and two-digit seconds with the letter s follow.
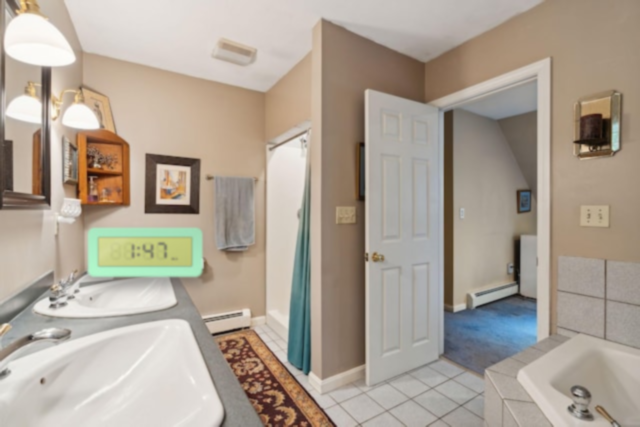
1h47
